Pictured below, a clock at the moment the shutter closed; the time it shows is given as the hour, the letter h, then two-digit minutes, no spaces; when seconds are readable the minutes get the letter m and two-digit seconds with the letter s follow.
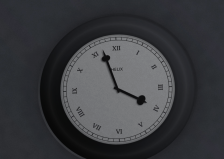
3h57
